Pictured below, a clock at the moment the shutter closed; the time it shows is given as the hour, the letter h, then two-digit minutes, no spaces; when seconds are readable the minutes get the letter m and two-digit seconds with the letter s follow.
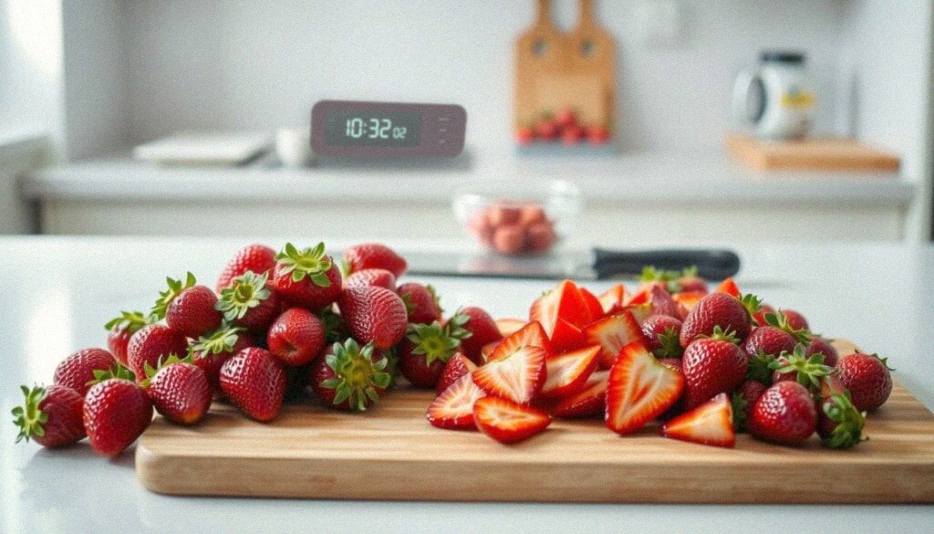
10h32
